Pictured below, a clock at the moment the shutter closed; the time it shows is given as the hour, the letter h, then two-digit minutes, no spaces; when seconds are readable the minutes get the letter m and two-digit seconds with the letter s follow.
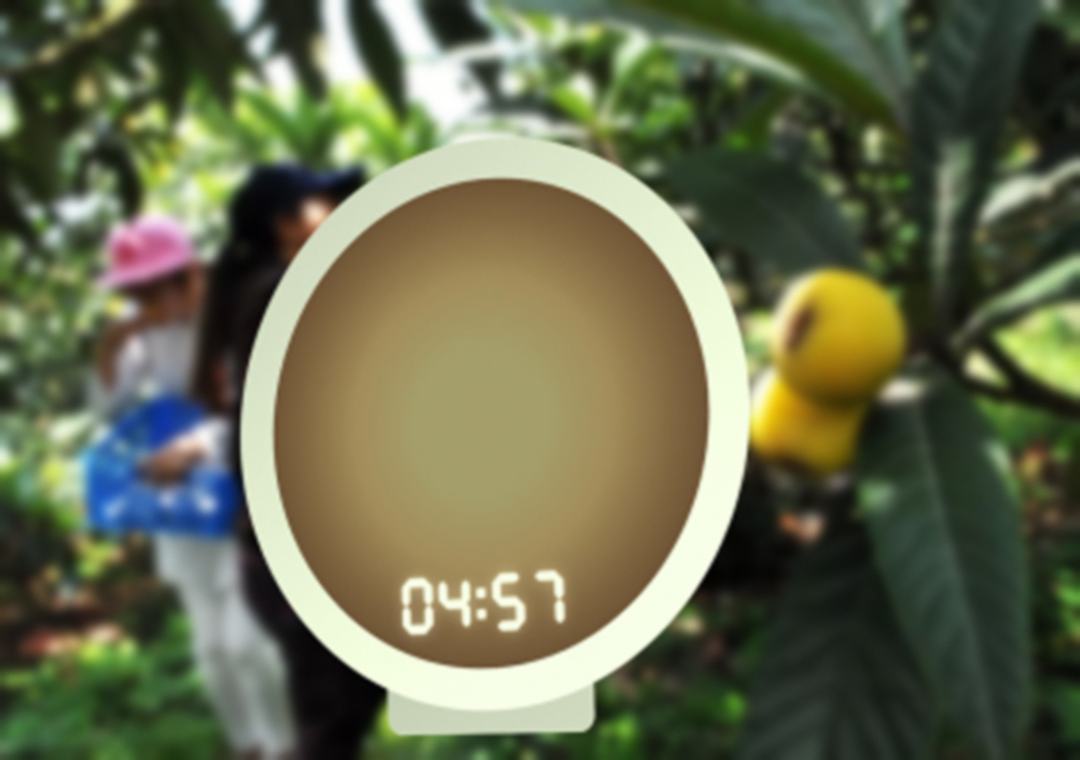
4h57
